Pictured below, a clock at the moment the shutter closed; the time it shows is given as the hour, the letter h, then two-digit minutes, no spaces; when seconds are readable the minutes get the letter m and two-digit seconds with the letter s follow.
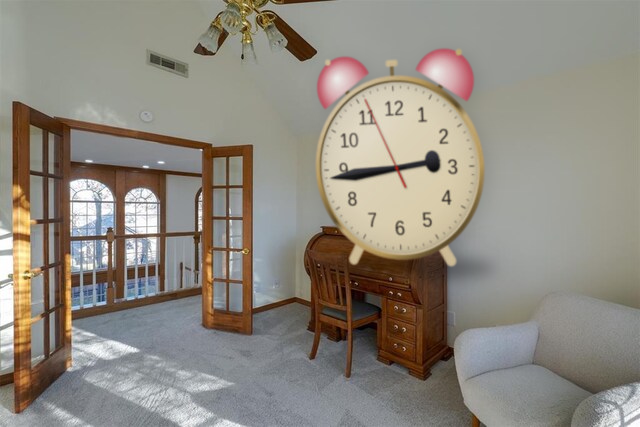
2h43m56s
